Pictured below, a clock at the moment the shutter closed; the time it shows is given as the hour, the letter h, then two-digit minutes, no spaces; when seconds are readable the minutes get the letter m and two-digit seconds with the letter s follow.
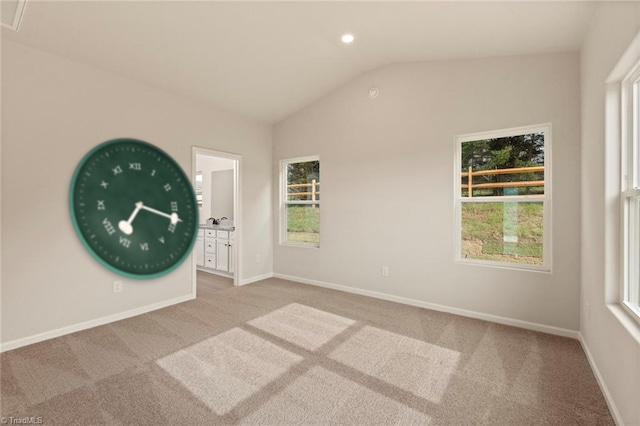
7h18
